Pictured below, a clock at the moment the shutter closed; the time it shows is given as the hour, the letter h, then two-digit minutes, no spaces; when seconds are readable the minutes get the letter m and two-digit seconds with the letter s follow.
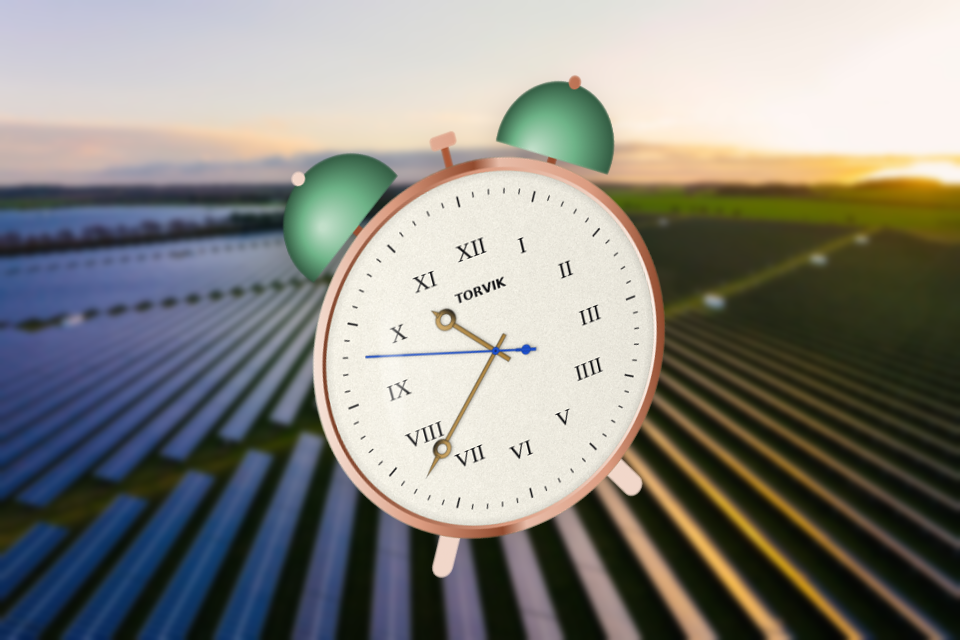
10h37m48s
